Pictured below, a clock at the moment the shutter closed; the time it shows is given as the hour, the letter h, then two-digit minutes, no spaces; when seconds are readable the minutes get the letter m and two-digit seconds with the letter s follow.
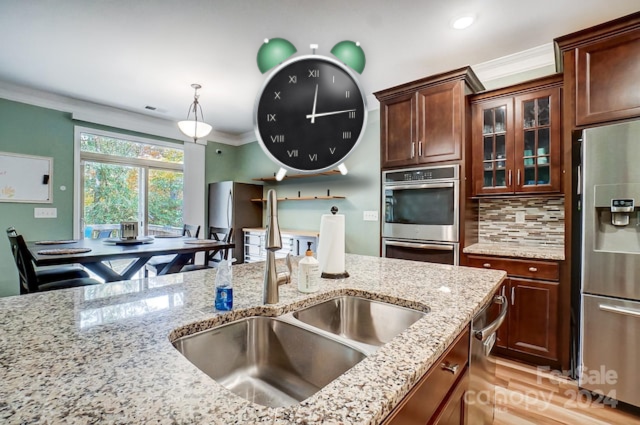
12h14
